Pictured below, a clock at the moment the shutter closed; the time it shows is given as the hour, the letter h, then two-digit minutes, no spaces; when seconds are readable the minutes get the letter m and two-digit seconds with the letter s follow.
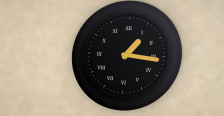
1h16
